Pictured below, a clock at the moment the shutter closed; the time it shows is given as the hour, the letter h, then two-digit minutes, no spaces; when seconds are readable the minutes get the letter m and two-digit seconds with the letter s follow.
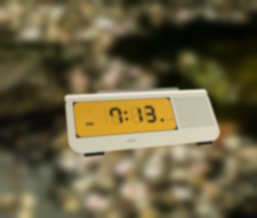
7h13
